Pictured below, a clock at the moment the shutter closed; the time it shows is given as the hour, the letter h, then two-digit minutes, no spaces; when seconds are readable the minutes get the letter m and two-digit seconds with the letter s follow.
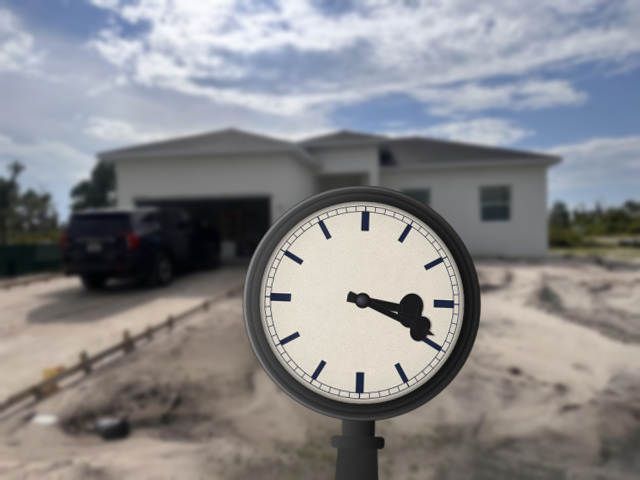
3h19
